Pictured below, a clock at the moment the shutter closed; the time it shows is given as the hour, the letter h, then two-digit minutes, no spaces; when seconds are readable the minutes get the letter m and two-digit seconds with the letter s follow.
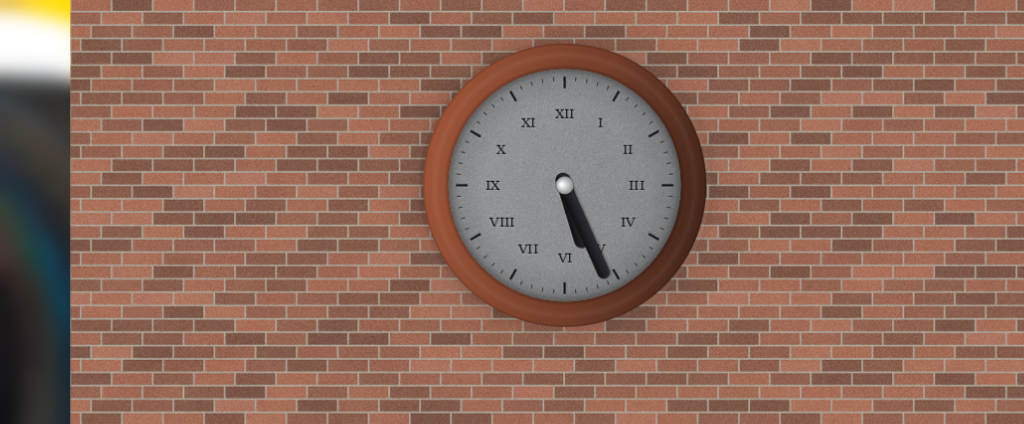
5h26
